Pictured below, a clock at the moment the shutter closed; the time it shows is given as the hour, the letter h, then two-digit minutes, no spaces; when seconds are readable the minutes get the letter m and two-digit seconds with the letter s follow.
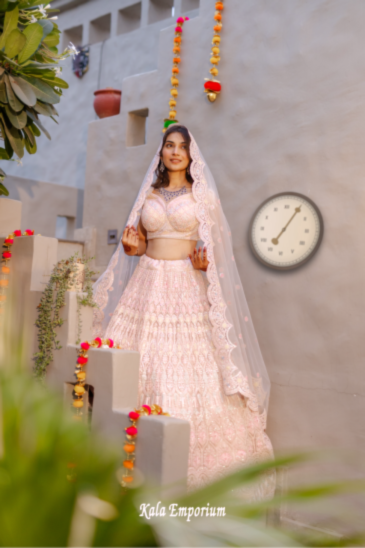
7h05
